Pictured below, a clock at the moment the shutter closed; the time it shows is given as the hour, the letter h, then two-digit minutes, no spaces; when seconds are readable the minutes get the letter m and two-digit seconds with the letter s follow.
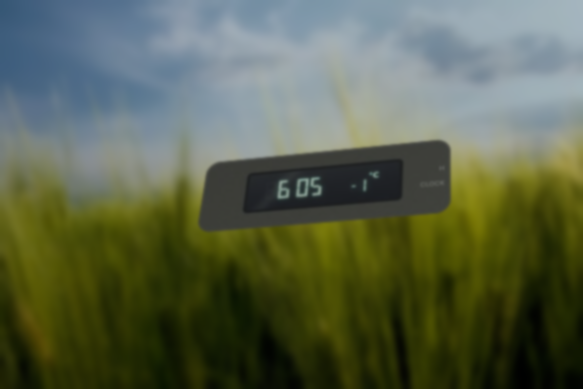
6h05
